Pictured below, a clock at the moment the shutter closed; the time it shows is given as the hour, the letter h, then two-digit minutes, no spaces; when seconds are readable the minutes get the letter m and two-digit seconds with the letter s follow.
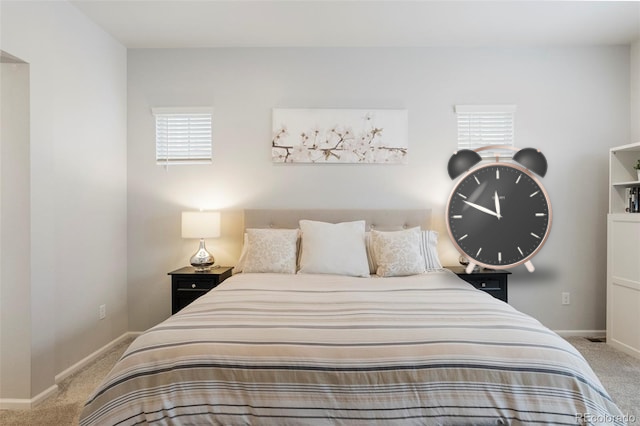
11h49
